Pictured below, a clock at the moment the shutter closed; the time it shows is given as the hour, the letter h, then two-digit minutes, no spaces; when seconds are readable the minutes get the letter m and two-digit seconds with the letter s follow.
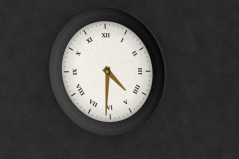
4h31
